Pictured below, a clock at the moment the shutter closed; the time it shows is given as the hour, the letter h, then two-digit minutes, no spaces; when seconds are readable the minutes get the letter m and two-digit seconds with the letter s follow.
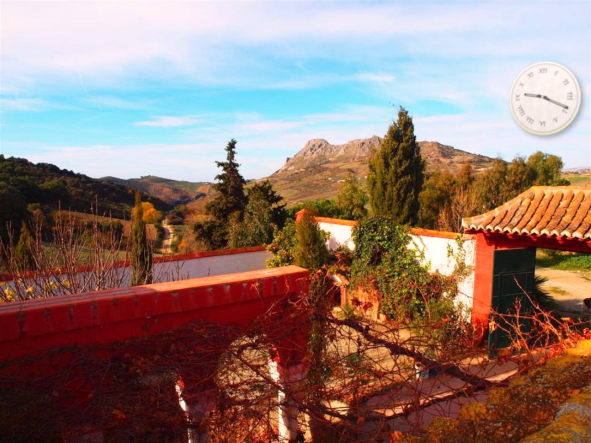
9h19
